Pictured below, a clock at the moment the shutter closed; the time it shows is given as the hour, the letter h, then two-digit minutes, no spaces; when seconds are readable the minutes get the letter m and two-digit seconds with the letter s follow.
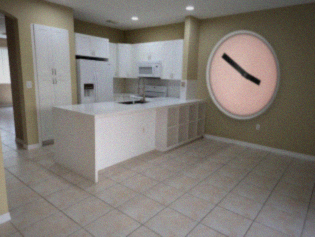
3h51
